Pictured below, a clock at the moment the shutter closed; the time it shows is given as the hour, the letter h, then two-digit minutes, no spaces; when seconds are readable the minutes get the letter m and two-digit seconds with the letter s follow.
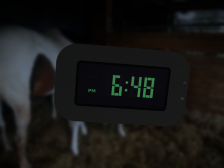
6h48
